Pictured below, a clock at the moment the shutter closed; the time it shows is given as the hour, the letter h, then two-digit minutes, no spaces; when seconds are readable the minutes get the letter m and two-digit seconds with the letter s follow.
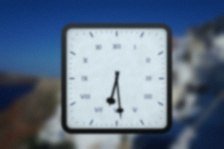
6h29
